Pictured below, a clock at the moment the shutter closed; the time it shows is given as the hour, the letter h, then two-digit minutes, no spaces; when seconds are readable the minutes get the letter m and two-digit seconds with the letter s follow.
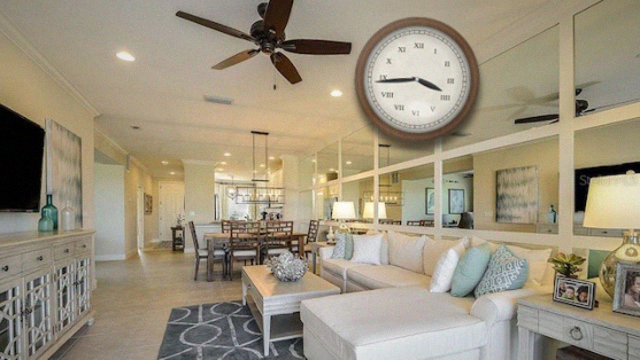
3h44
